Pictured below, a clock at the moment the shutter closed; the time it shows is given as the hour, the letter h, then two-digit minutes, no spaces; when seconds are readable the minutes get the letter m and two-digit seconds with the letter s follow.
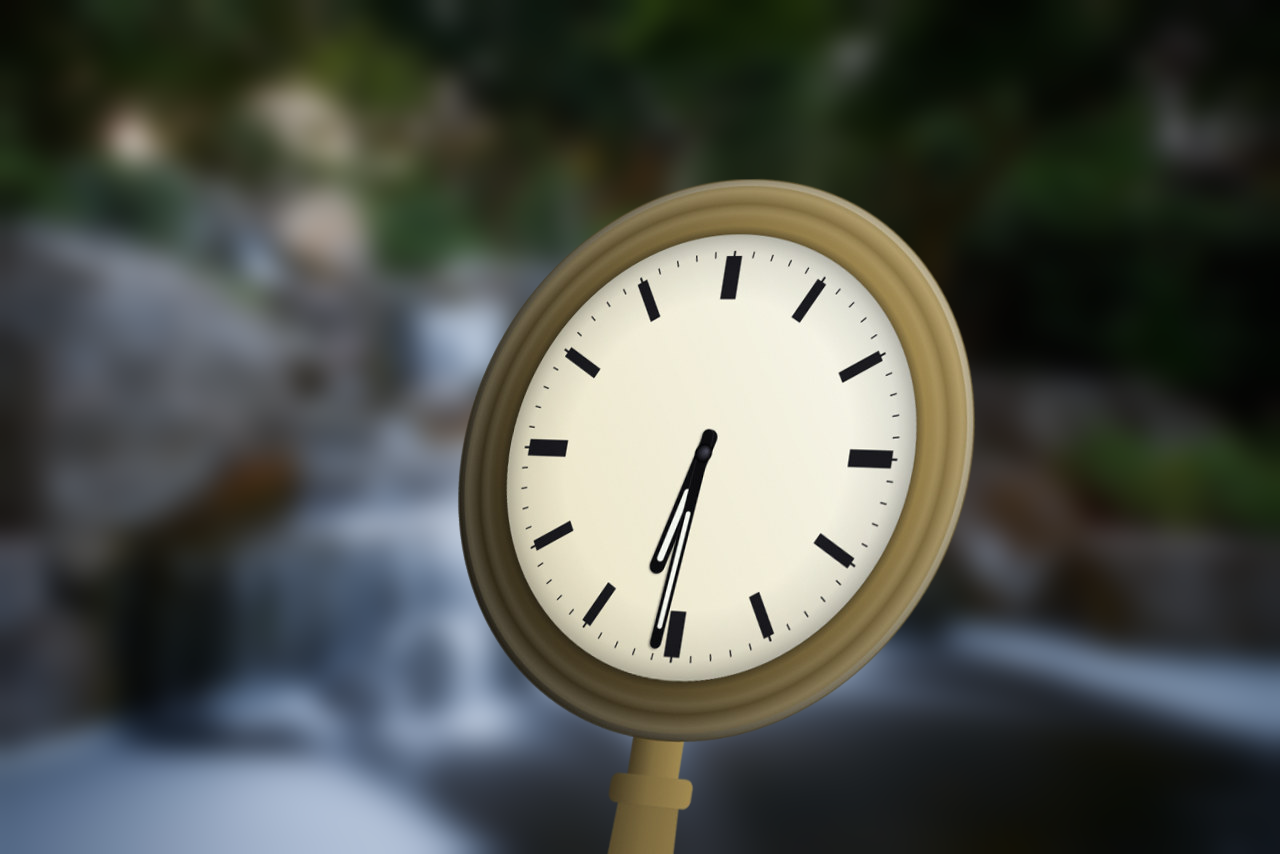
6h31
